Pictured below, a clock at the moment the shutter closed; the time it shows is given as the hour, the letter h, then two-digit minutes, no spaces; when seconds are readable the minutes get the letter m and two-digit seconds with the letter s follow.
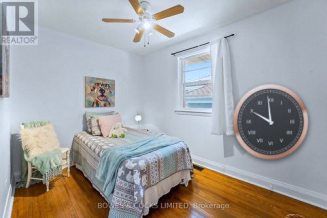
9h59
